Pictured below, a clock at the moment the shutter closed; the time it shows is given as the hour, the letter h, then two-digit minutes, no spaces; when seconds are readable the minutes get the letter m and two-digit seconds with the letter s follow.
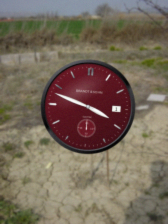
3h48
